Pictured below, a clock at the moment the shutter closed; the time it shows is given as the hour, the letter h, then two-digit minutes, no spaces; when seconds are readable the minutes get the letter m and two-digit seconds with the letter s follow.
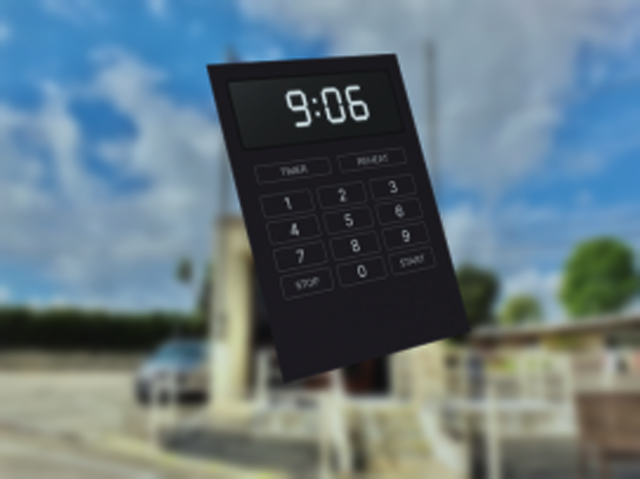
9h06
